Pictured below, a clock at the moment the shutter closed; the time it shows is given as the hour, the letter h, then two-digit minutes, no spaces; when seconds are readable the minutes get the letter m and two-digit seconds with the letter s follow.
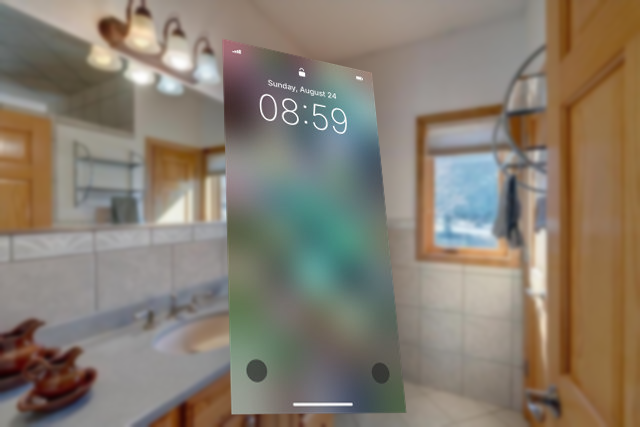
8h59
